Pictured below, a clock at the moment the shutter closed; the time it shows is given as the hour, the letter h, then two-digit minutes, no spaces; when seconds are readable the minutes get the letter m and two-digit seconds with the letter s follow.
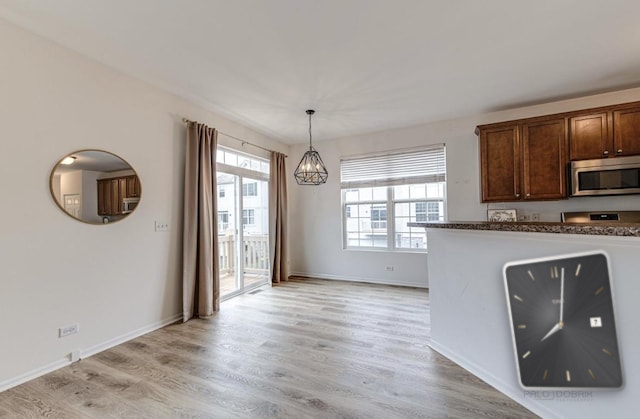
8h02
